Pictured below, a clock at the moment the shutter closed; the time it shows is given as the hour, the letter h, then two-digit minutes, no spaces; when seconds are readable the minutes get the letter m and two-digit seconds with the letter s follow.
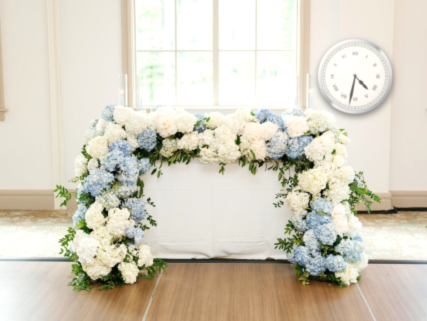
4h32
